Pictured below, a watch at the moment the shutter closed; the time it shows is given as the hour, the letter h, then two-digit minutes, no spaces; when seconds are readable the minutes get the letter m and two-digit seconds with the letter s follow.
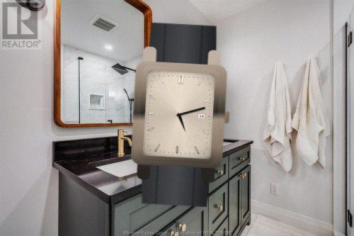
5h12
